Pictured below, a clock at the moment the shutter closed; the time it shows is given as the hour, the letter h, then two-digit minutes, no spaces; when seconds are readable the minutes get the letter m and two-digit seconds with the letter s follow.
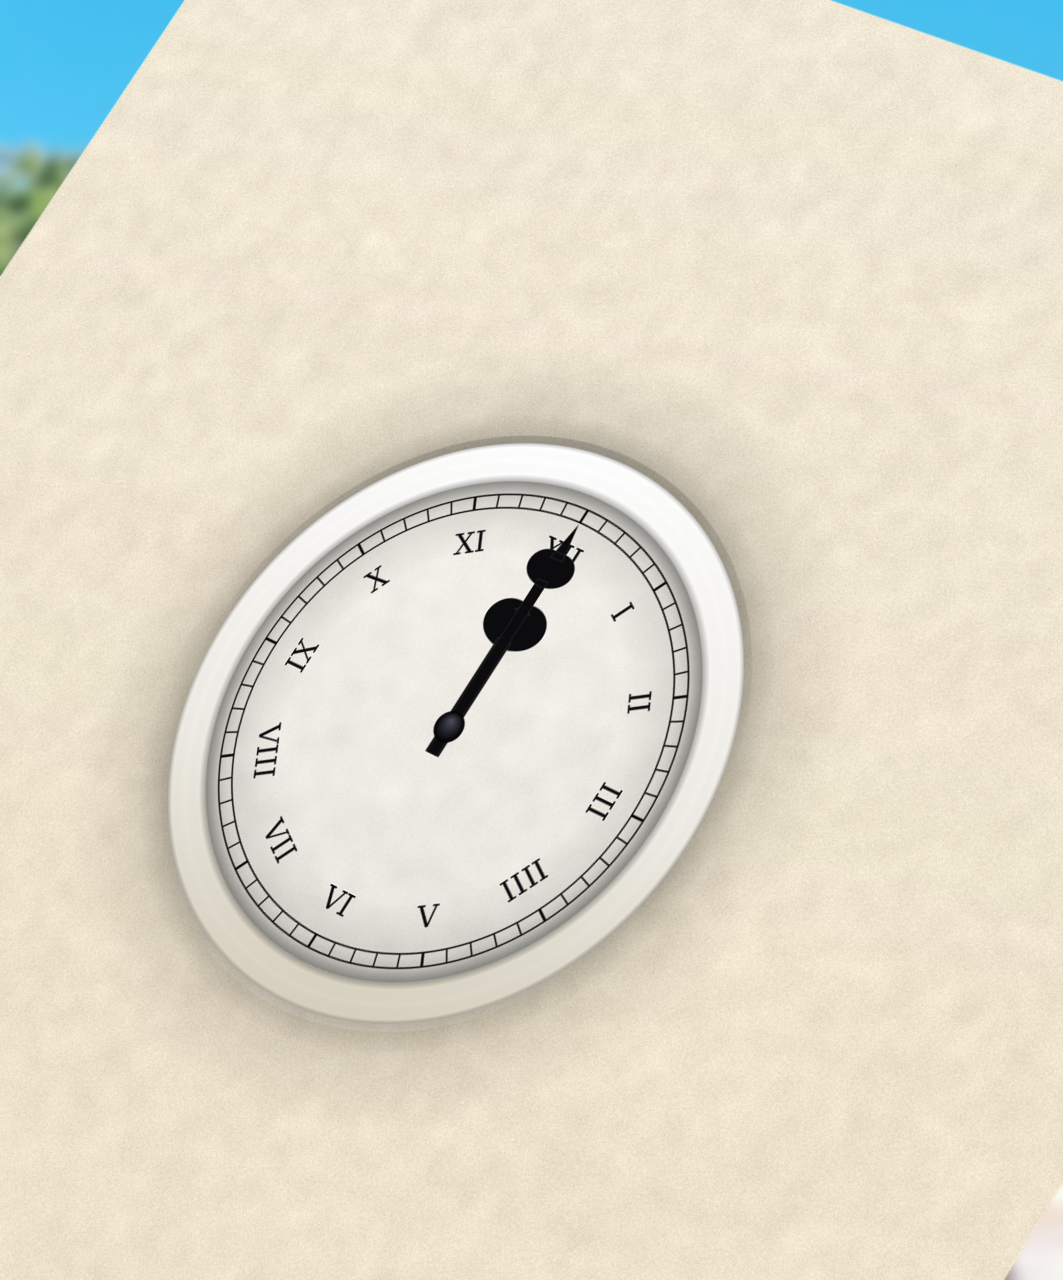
12h00
